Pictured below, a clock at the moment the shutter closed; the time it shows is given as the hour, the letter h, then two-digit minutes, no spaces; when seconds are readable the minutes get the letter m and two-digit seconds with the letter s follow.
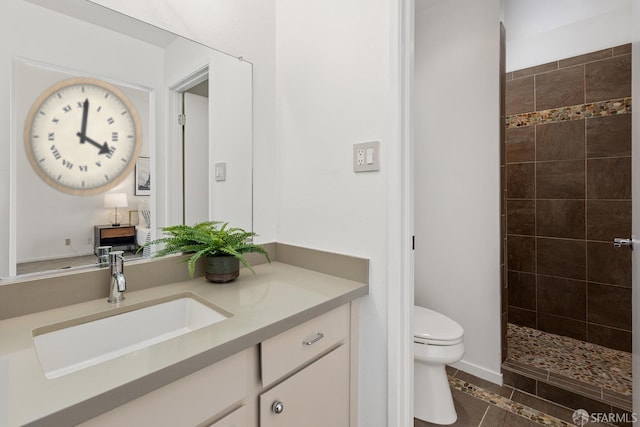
4h01
